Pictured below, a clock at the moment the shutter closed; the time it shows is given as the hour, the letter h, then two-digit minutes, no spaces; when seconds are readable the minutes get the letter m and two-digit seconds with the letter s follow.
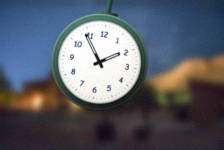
1h54
